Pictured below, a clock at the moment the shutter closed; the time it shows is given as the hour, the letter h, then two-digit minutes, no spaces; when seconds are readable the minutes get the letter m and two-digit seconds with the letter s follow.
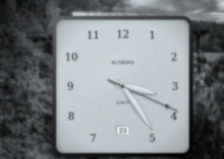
3h24m19s
